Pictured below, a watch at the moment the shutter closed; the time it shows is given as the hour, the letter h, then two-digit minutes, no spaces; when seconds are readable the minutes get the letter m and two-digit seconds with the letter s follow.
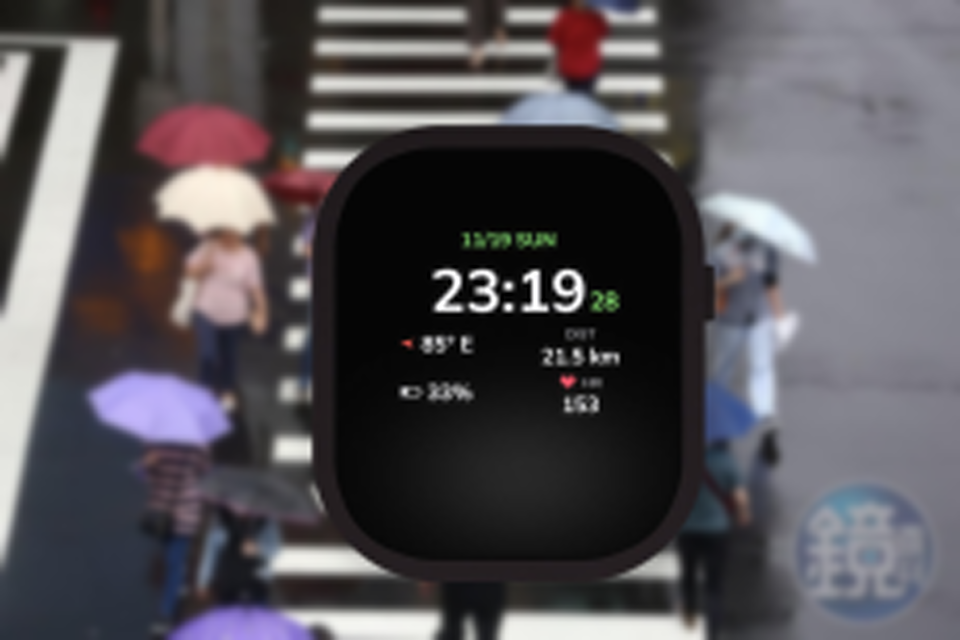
23h19
